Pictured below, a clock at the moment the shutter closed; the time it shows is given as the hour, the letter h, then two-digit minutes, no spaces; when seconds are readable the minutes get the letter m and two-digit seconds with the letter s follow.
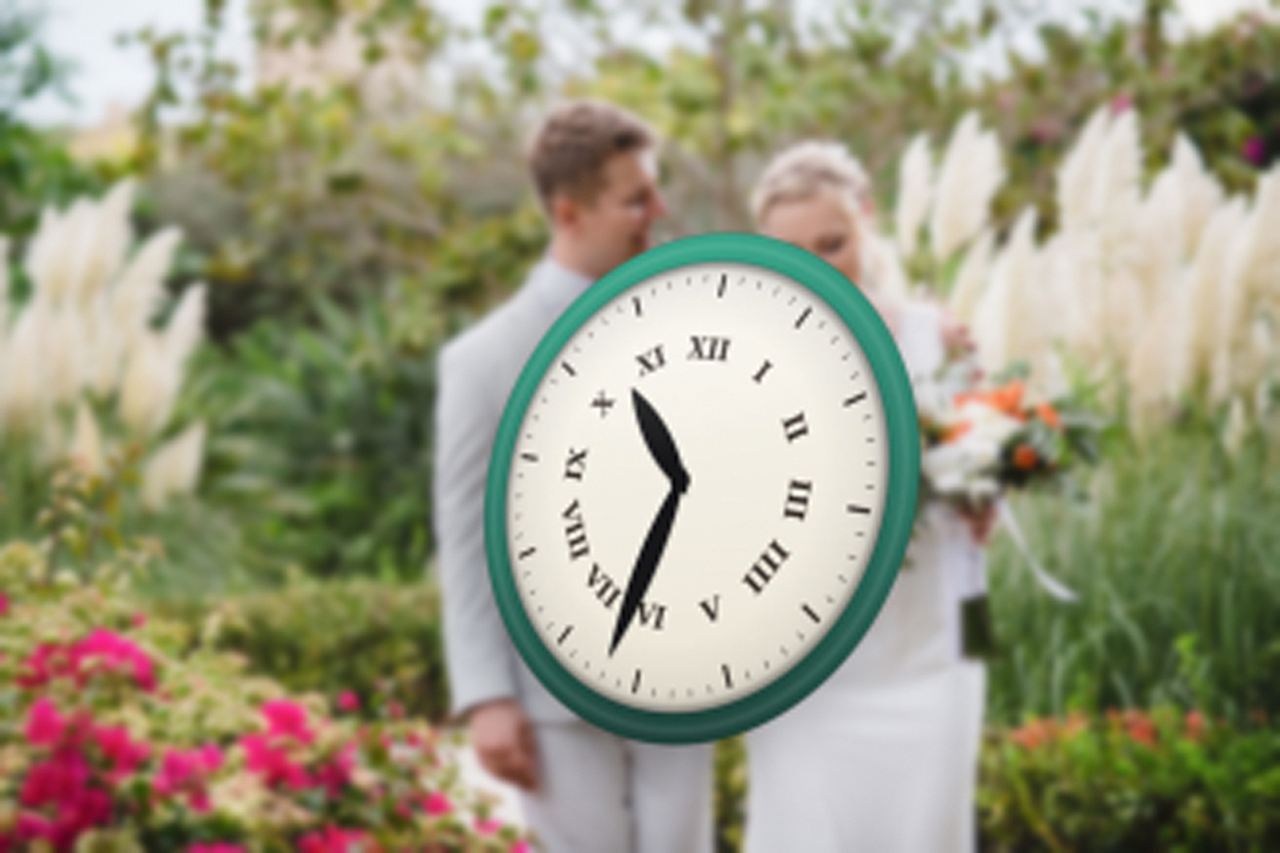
10h32
